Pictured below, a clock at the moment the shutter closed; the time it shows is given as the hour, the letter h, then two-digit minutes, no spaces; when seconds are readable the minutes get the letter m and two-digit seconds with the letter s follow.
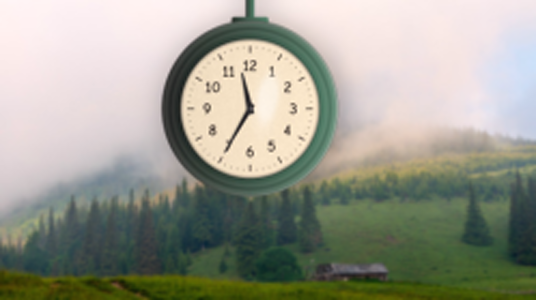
11h35
